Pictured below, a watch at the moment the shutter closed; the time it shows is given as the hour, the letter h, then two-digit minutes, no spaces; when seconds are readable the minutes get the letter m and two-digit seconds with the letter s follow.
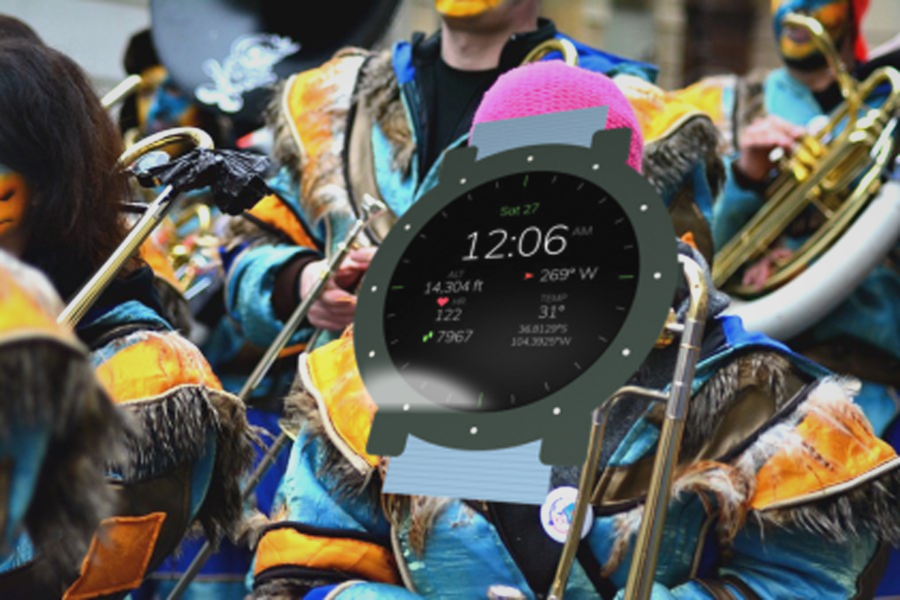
12h06
